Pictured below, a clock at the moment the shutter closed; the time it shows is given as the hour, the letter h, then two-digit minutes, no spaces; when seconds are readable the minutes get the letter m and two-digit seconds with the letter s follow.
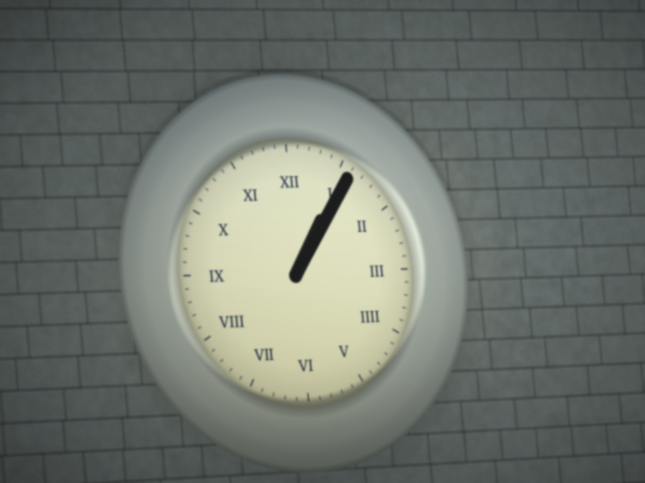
1h06
